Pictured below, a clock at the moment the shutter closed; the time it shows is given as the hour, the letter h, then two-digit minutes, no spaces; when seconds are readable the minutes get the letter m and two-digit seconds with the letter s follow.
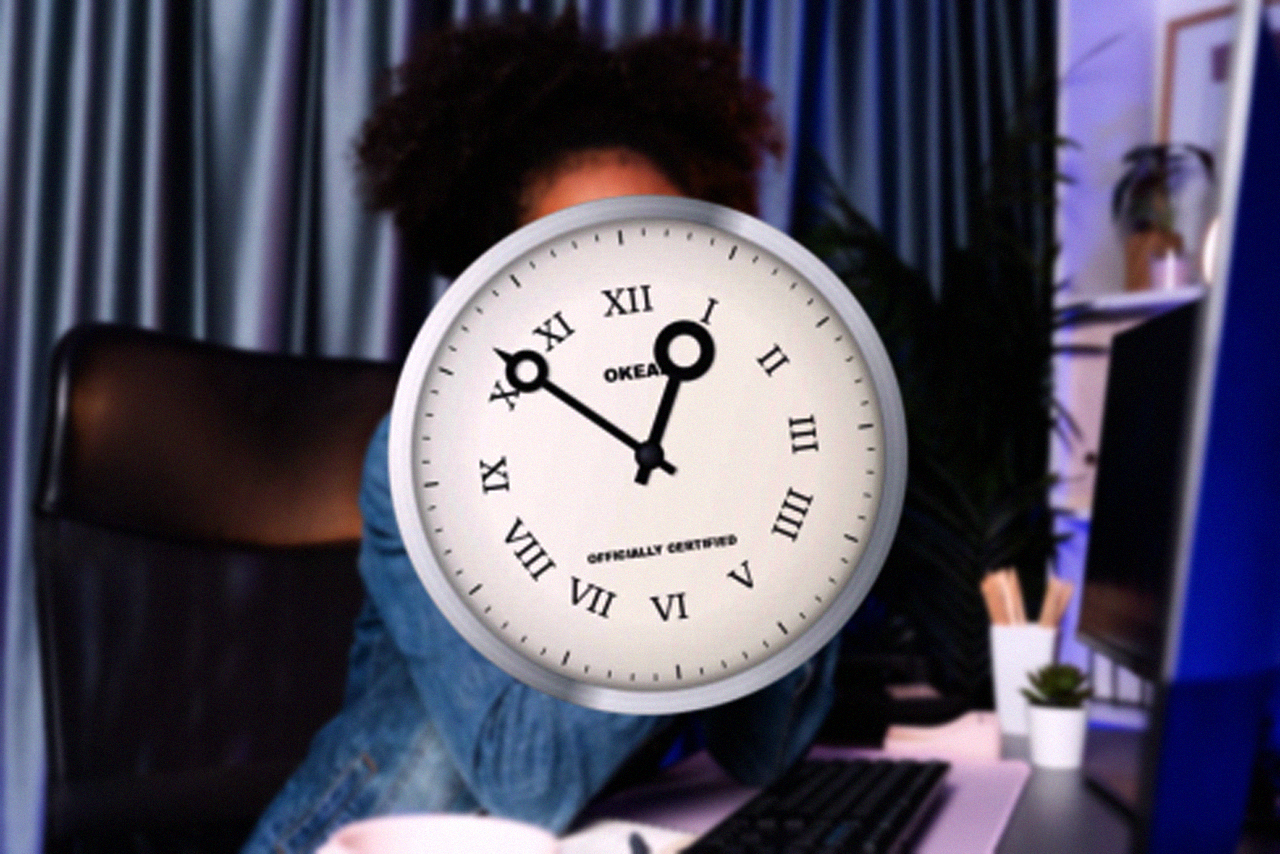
12h52
